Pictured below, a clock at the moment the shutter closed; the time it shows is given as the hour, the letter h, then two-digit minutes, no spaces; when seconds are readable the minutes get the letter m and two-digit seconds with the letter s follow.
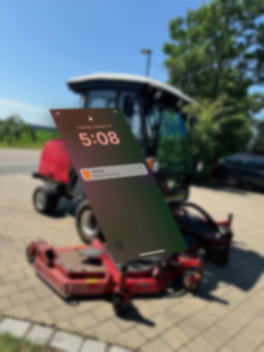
5h08
